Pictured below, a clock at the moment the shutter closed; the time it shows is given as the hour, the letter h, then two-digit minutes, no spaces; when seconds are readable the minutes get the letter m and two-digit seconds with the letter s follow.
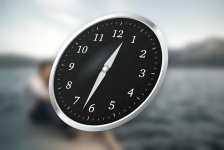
12h32
